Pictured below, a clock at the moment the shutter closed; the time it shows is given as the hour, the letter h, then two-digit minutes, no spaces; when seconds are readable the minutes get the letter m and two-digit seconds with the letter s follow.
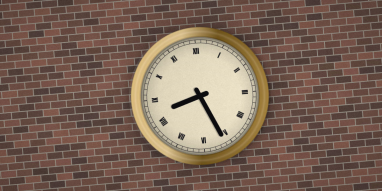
8h26
